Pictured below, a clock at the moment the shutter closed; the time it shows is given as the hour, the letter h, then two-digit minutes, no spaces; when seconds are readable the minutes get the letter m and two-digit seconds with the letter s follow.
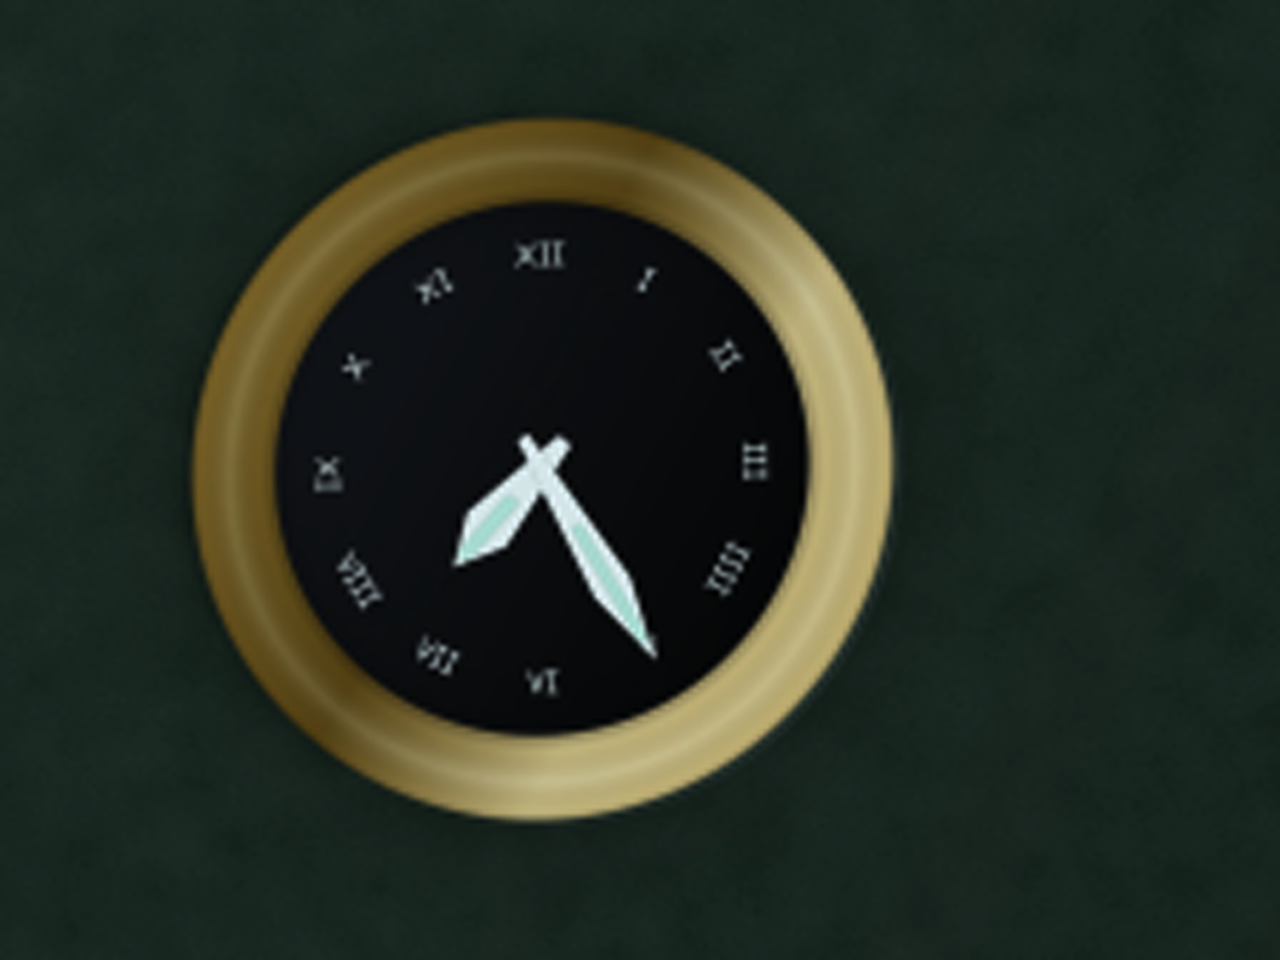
7h25
